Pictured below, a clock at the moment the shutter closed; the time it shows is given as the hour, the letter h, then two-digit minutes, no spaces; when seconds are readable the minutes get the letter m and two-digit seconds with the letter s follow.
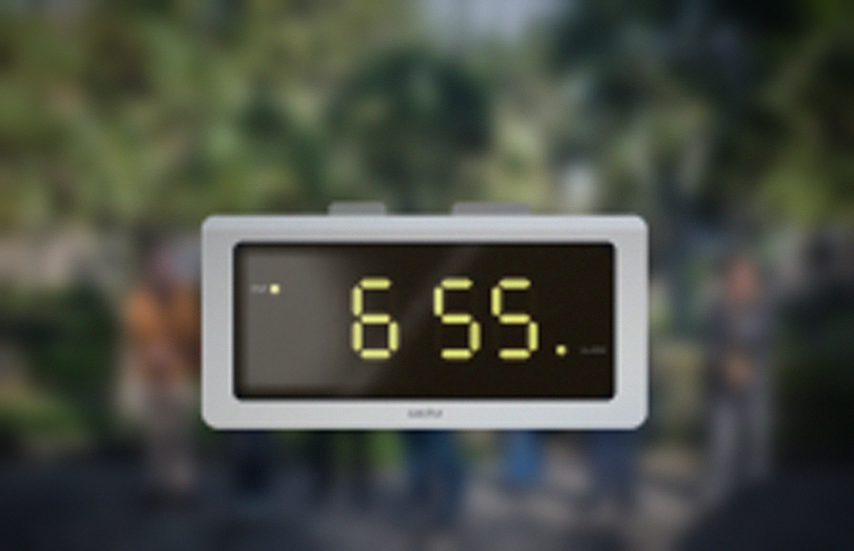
6h55
